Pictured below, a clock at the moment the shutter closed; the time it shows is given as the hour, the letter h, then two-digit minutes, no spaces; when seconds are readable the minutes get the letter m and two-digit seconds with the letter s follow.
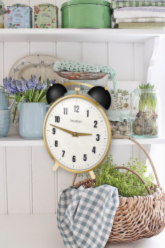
2h47
